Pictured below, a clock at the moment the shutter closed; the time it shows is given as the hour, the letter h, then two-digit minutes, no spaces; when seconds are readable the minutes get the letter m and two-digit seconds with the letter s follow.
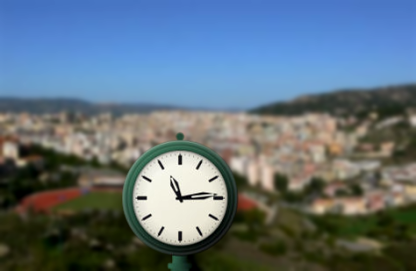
11h14
